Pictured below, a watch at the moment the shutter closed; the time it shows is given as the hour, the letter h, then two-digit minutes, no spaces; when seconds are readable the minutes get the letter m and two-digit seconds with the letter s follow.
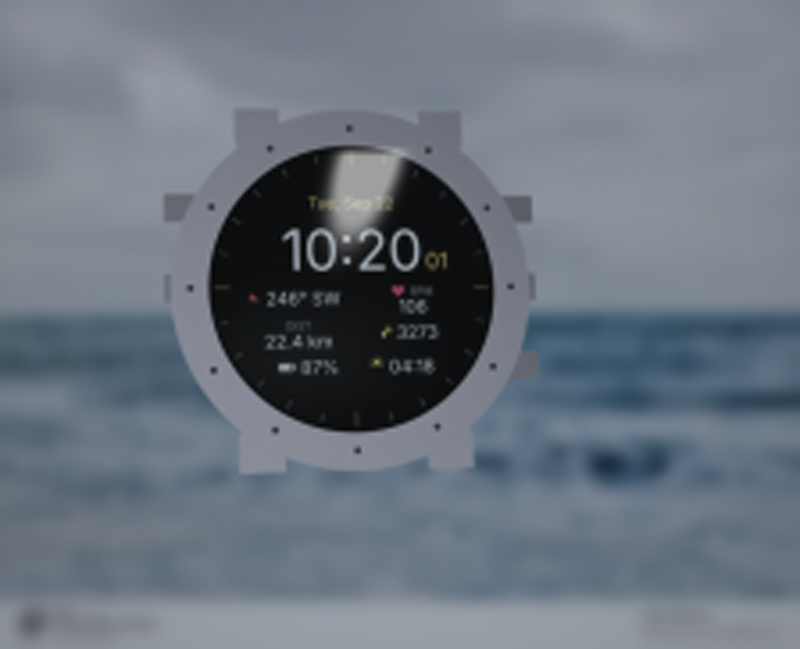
10h20
